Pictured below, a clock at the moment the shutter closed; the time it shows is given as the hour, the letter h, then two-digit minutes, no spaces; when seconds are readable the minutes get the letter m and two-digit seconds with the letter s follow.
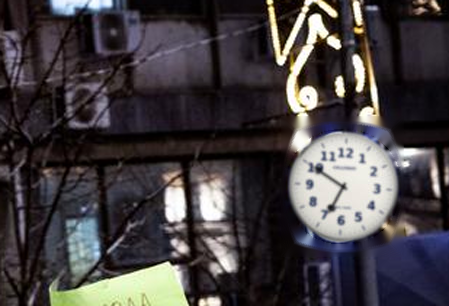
6h50
